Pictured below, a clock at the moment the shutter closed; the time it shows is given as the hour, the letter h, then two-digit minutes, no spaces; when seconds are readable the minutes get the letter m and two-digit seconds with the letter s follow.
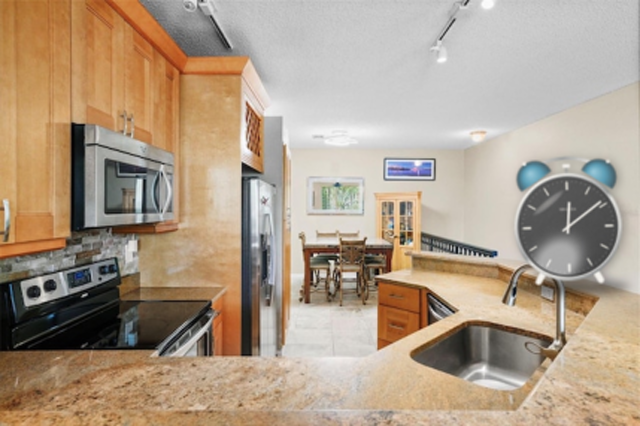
12h09
